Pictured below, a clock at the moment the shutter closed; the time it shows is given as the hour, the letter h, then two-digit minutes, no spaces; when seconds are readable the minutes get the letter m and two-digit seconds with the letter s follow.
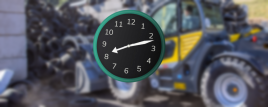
8h12
